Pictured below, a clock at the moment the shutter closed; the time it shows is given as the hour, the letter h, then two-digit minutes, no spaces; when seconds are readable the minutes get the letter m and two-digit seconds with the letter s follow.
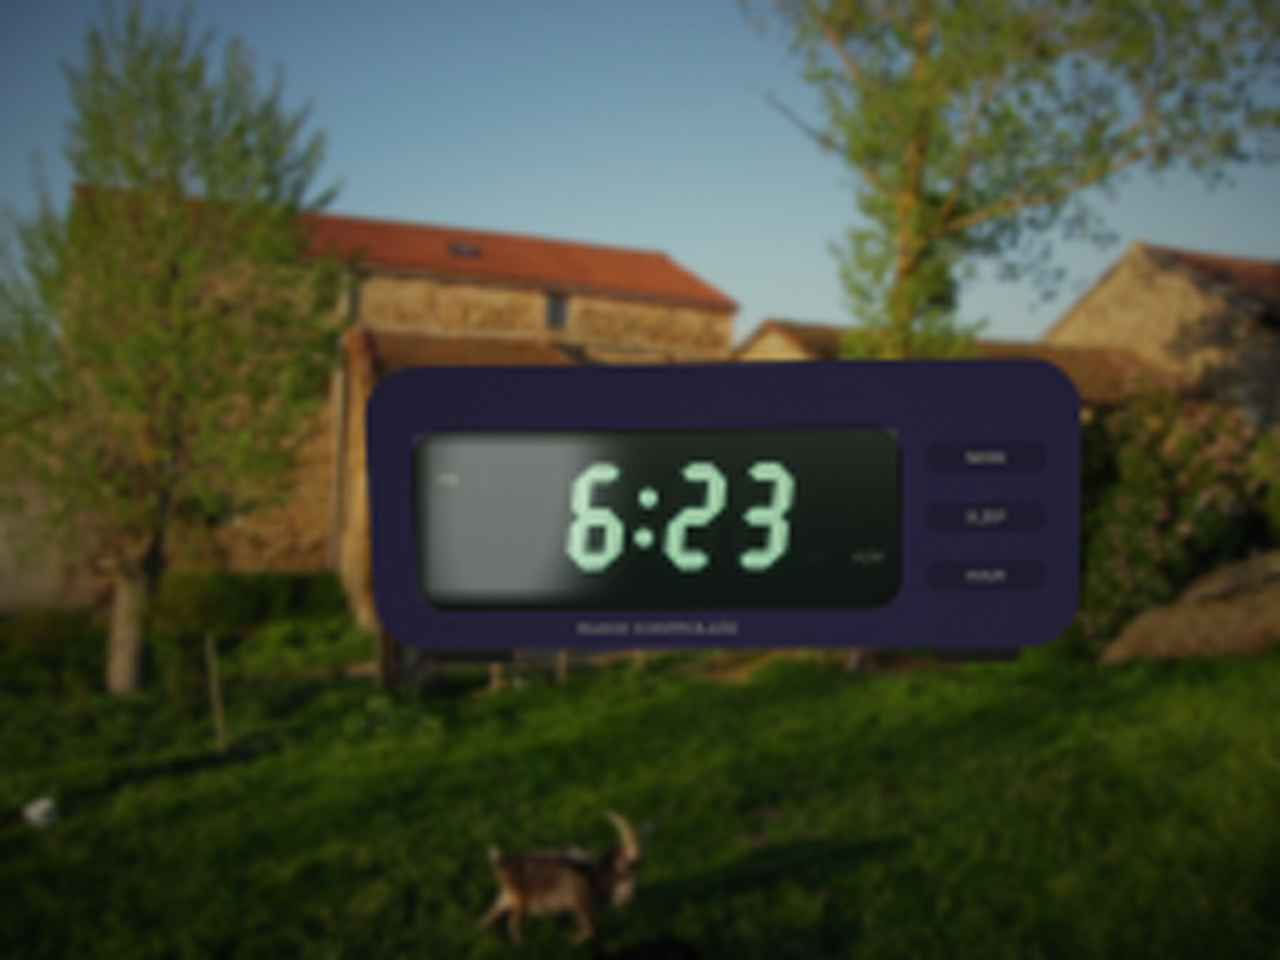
6h23
